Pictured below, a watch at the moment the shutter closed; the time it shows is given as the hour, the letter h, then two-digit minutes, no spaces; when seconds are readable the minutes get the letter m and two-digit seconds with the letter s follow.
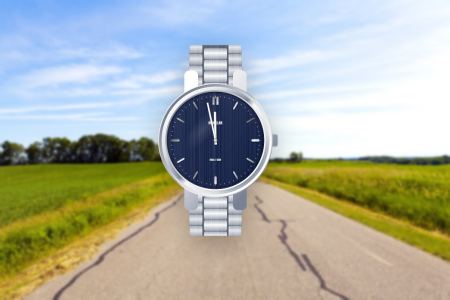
11h58
